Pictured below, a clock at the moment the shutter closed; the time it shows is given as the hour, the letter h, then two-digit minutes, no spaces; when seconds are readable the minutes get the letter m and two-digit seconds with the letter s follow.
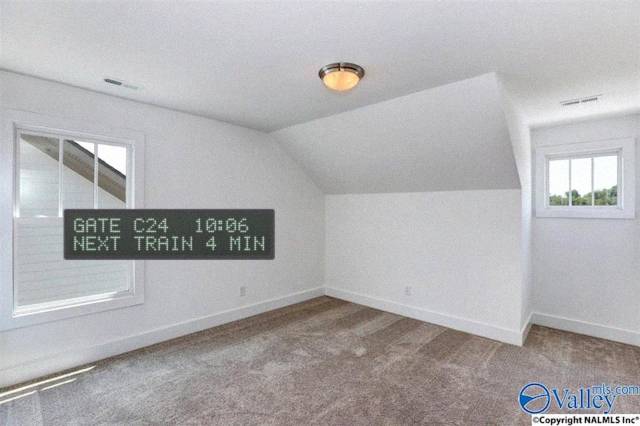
10h06
